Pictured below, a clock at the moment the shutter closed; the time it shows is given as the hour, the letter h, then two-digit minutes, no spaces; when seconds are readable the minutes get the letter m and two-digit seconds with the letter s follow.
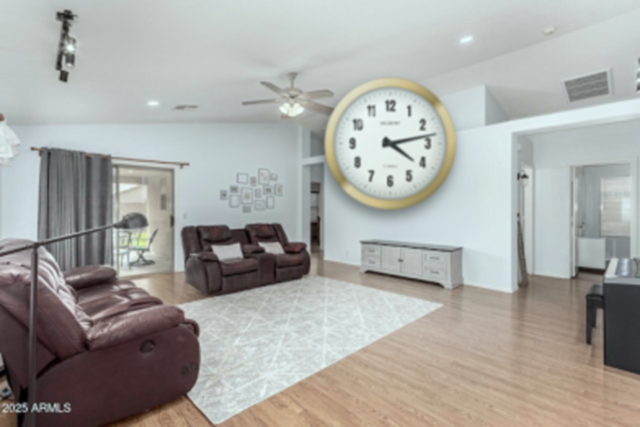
4h13
